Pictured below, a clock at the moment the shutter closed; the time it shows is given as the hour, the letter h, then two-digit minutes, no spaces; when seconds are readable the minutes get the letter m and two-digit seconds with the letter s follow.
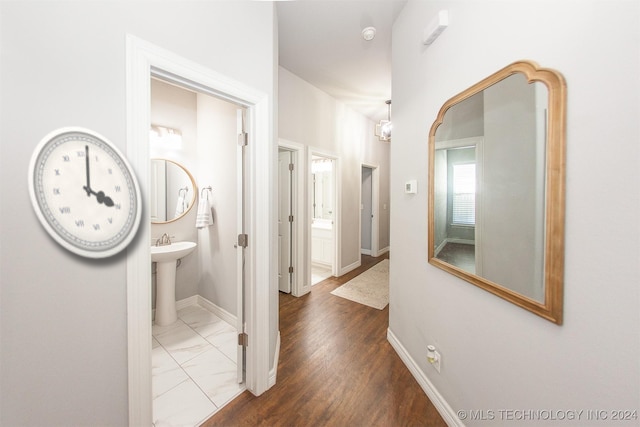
4h02
